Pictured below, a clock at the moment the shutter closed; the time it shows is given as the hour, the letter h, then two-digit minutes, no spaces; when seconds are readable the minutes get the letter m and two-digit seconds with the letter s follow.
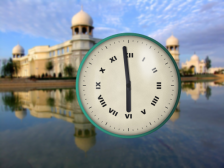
5h59
